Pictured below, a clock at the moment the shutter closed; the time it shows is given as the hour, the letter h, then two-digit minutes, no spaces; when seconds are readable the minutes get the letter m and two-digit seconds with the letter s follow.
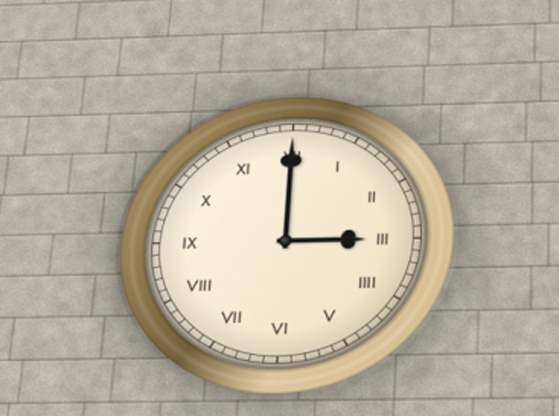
3h00
